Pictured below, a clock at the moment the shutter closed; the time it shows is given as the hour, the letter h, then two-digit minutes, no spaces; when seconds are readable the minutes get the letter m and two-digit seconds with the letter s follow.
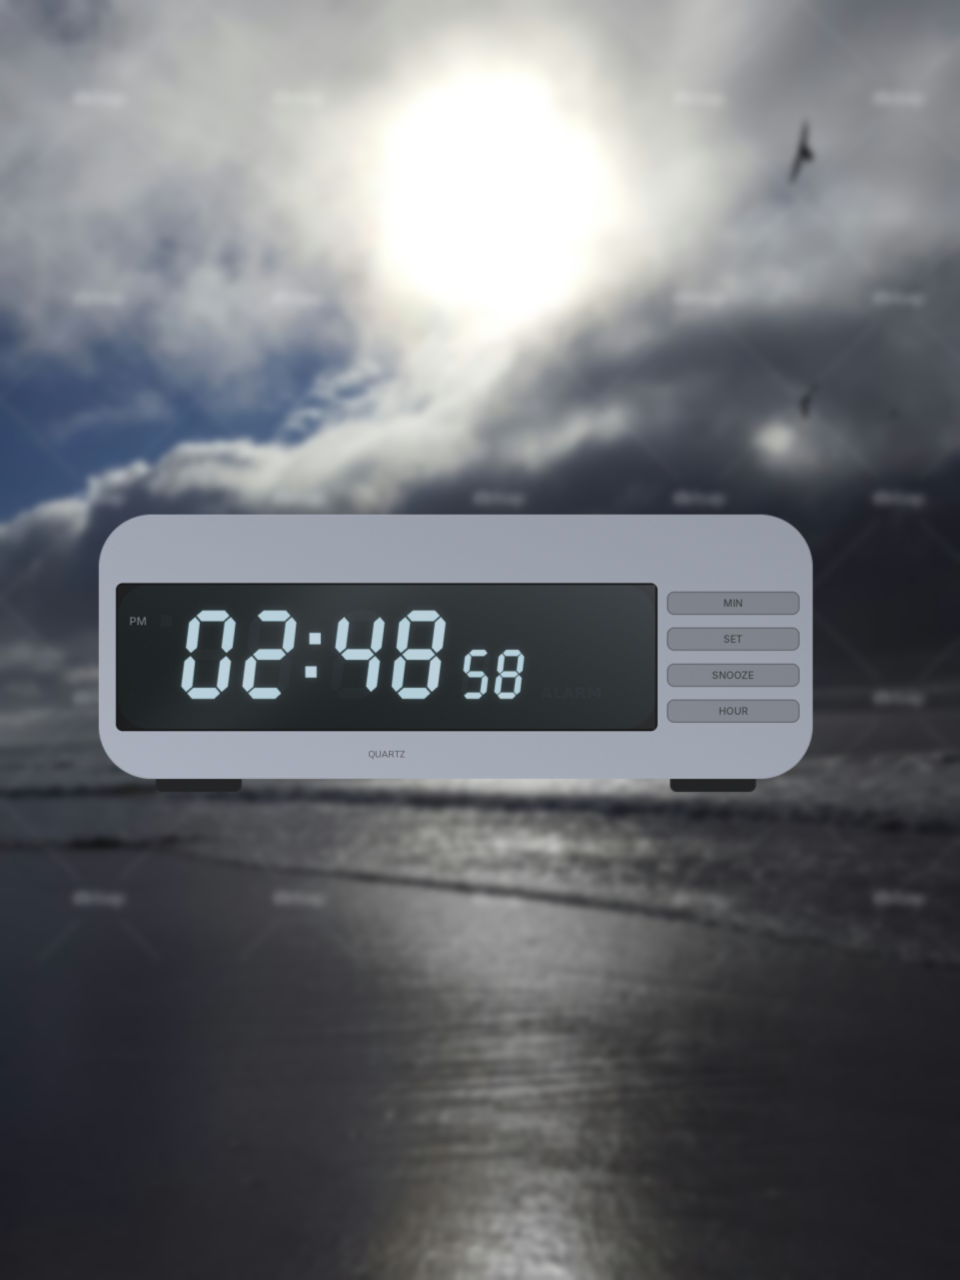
2h48m58s
